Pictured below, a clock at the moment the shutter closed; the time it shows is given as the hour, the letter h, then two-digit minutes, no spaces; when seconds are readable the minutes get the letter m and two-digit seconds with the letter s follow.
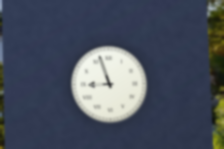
8h57
